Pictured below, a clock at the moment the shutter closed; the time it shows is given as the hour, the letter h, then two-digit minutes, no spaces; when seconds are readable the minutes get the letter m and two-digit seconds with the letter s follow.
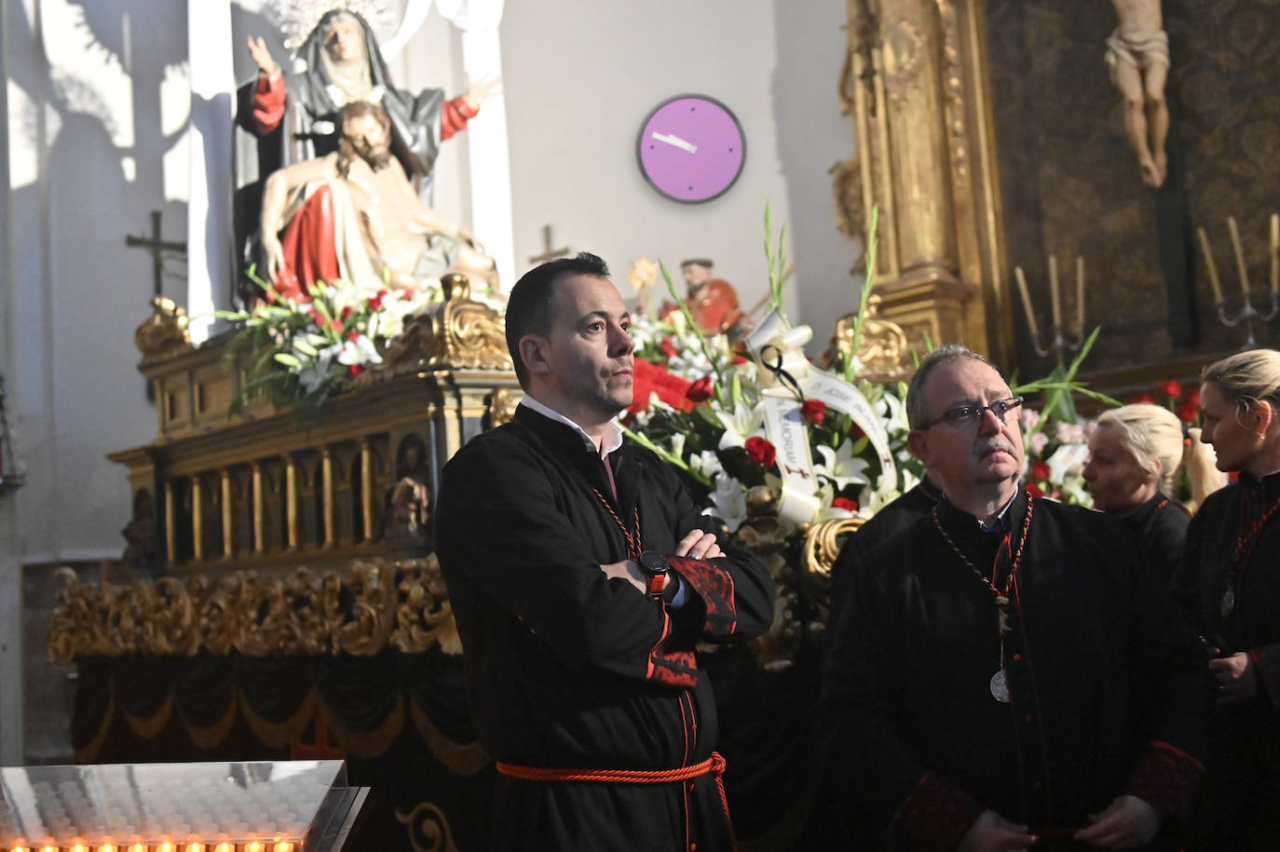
9h48
